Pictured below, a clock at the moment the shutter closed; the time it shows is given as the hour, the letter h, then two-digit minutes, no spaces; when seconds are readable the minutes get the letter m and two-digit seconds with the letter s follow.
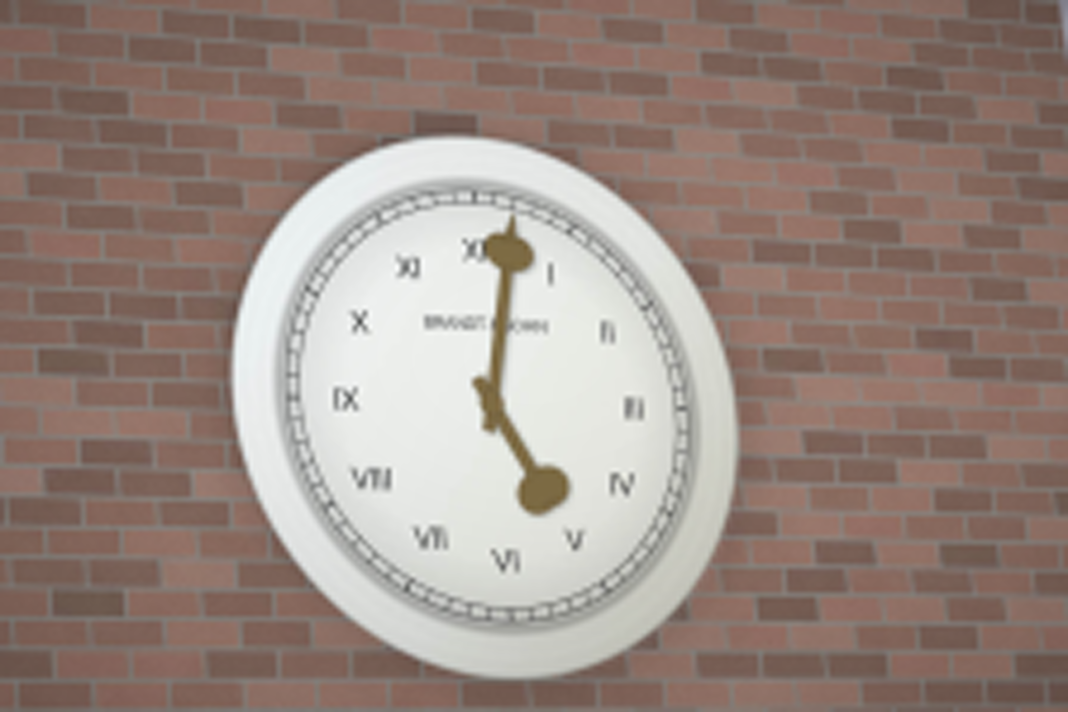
5h02
